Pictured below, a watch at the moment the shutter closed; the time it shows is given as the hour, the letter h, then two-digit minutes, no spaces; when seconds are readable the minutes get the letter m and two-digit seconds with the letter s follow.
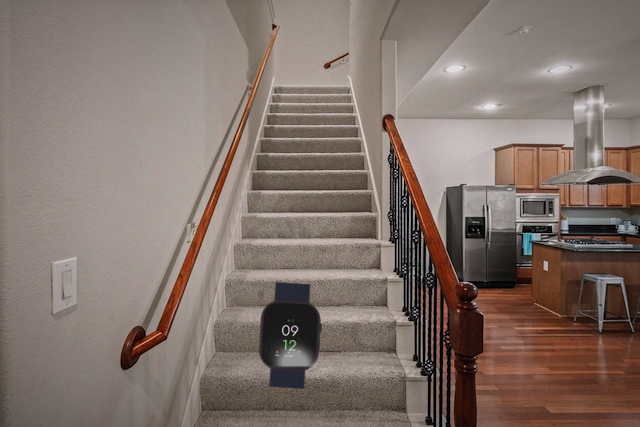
9h12
